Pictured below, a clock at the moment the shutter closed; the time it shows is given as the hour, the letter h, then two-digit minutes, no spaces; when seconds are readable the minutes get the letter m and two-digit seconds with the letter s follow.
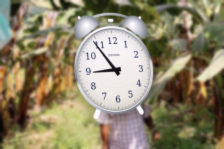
8h54
